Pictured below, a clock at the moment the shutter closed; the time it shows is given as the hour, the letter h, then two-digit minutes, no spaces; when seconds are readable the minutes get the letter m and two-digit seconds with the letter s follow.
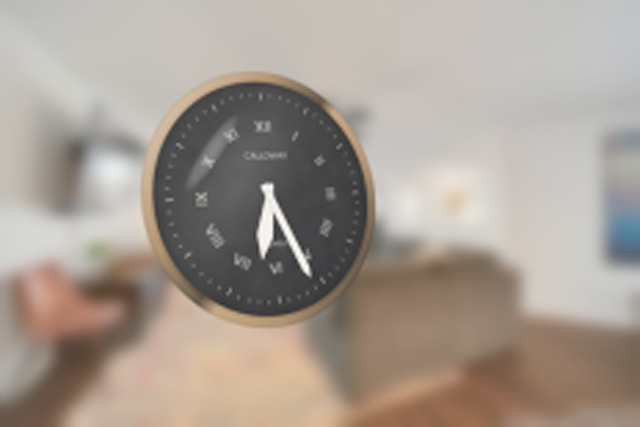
6h26
